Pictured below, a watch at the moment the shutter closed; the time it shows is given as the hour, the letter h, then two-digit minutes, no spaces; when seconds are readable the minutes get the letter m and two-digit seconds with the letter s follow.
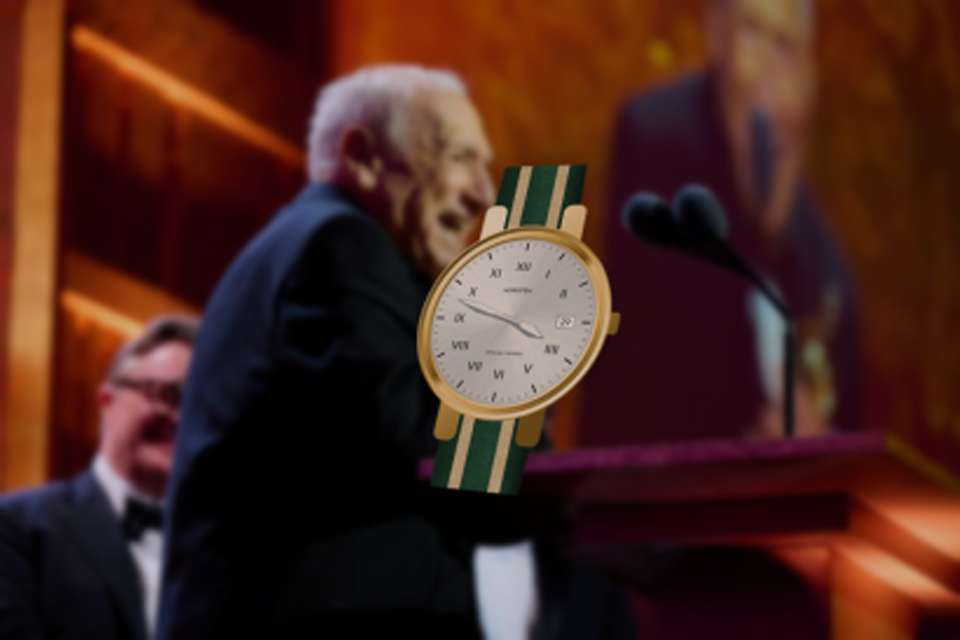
3h48
